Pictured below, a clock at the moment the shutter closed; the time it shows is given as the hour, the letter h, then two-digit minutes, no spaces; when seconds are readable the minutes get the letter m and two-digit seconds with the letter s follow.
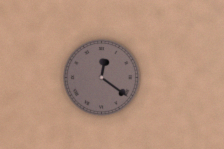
12h21
